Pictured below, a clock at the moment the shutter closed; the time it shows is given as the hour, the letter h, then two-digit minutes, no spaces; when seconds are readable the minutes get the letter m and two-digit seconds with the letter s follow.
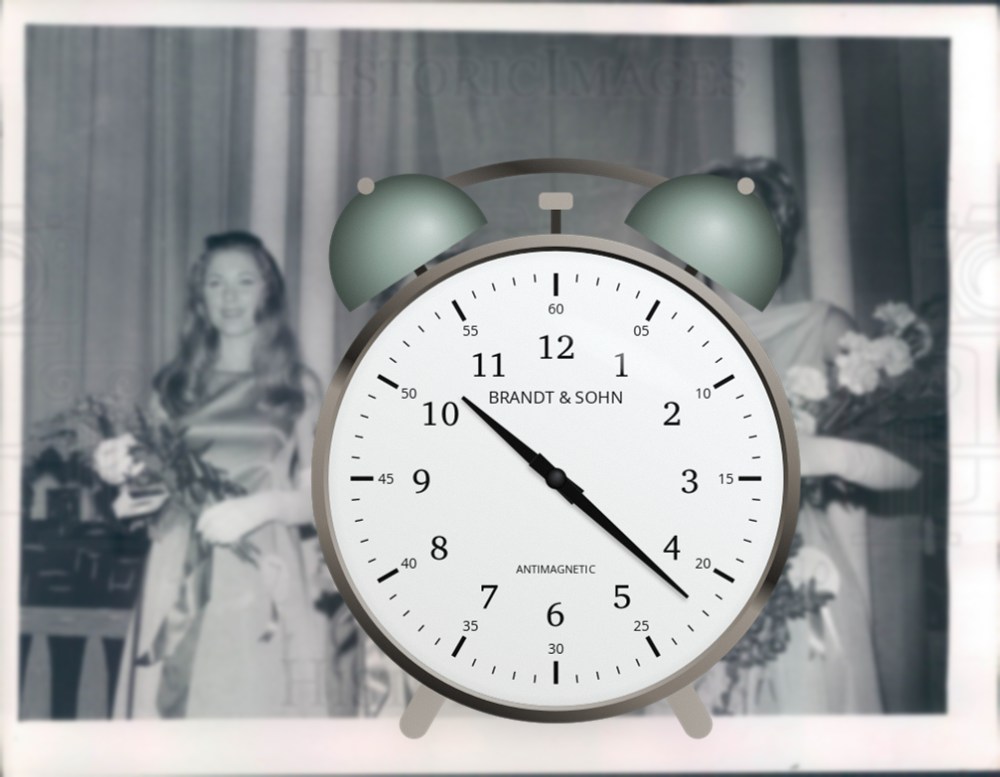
10h22
